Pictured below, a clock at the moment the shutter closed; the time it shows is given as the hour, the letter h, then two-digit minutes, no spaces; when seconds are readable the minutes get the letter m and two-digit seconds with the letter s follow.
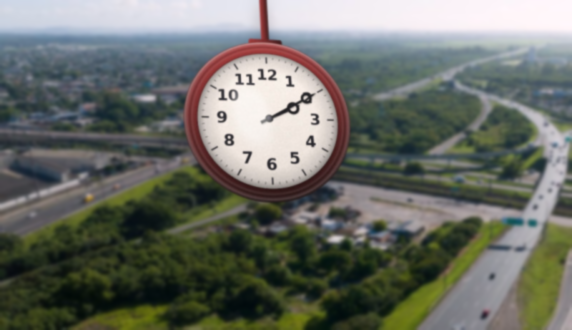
2h10
